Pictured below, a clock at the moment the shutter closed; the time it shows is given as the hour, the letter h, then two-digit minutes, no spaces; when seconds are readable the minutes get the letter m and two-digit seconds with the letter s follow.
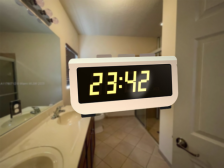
23h42
